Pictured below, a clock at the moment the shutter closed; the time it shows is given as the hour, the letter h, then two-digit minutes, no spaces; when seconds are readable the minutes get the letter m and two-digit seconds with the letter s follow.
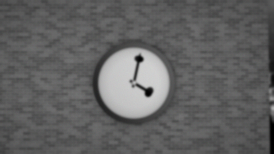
4h02
